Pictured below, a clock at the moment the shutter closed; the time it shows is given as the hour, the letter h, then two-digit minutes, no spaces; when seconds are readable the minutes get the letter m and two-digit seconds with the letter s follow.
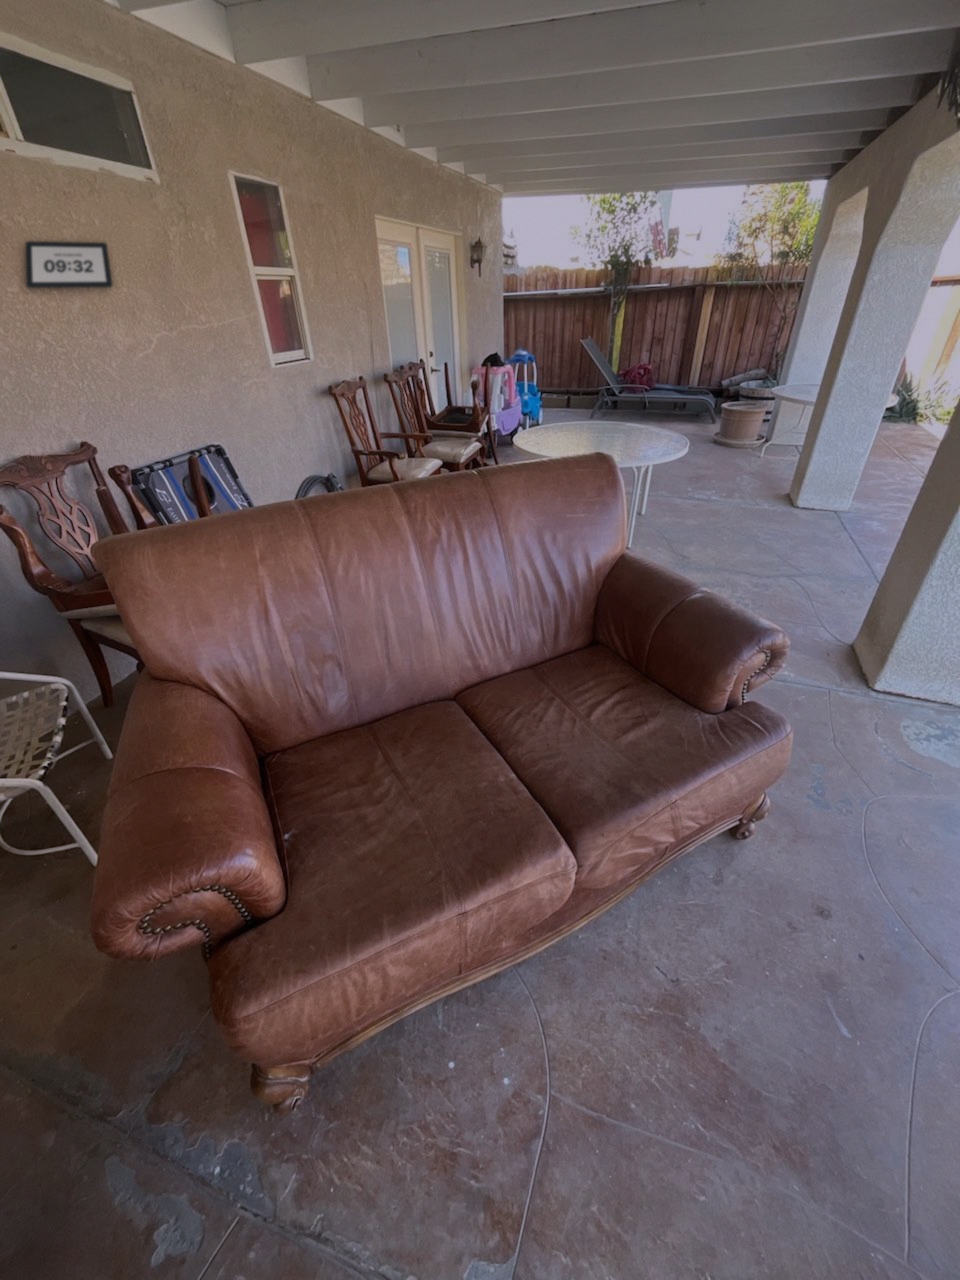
9h32
